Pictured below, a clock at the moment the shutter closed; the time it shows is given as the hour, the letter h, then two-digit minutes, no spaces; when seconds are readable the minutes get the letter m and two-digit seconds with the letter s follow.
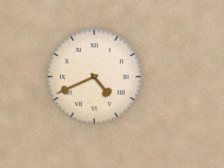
4h41
